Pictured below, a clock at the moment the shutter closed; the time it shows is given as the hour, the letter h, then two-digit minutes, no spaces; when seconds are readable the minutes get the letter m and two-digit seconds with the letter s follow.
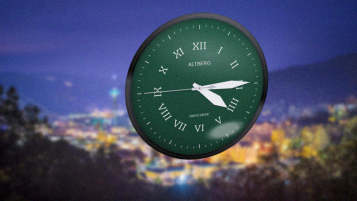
4h14m45s
